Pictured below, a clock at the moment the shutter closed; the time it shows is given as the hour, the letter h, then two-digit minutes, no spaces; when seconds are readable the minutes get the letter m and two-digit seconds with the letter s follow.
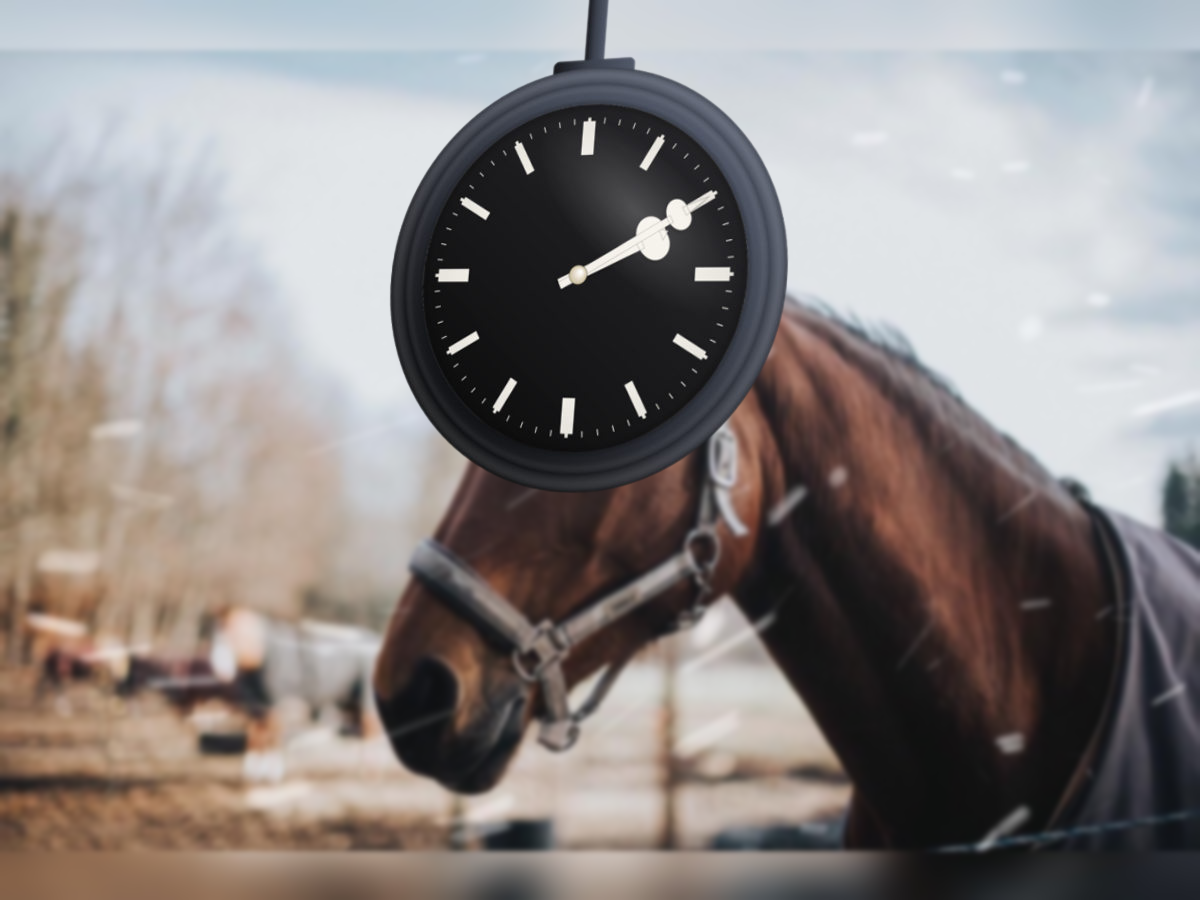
2h10
